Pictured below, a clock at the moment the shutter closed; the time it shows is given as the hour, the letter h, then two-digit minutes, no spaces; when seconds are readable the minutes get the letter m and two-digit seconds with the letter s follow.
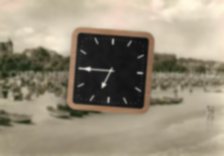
6h45
